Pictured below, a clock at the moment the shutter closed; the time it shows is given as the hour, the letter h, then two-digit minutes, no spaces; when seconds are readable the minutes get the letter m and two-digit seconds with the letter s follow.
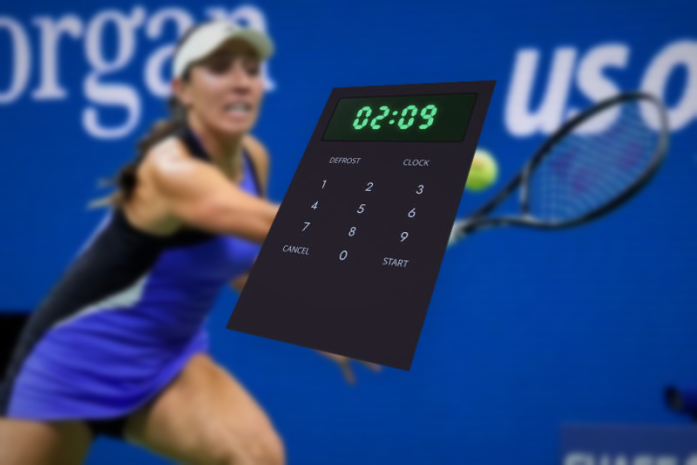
2h09
